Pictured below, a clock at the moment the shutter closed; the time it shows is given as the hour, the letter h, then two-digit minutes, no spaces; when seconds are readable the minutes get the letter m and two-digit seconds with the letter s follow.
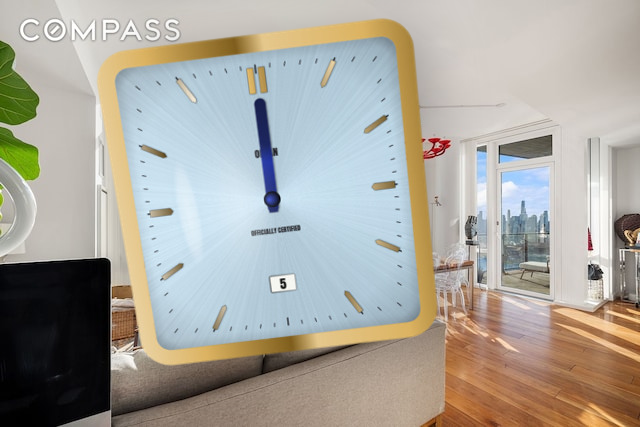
12h00
